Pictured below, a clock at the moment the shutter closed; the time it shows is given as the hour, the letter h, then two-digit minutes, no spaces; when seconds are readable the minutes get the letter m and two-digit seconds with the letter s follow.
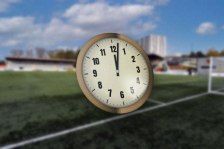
12h02
